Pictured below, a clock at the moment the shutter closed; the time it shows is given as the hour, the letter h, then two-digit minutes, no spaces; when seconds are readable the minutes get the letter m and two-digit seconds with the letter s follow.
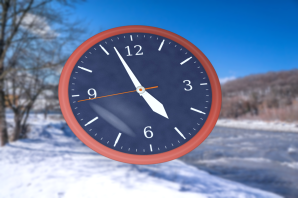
4h56m44s
